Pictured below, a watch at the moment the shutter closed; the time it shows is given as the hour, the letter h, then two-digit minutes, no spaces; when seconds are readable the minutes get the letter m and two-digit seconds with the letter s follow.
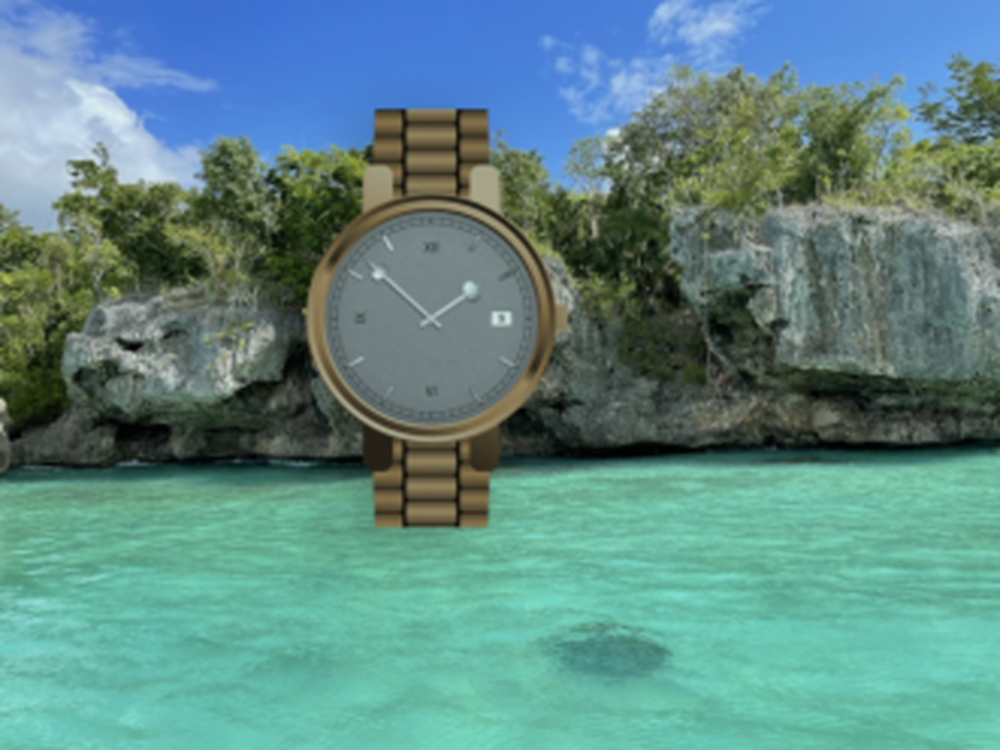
1h52
